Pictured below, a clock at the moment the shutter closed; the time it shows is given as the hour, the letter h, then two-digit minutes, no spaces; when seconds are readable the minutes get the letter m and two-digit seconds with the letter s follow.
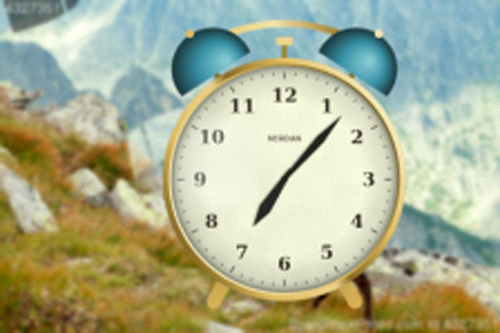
7h07
